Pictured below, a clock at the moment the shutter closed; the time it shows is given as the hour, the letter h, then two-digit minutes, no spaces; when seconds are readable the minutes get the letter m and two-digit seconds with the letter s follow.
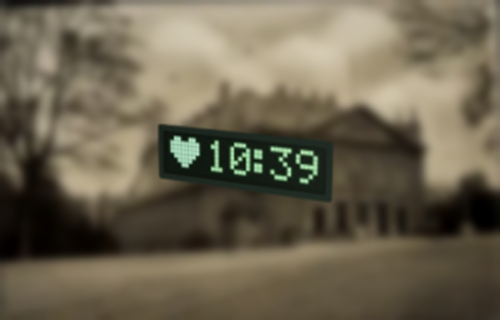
10h39
